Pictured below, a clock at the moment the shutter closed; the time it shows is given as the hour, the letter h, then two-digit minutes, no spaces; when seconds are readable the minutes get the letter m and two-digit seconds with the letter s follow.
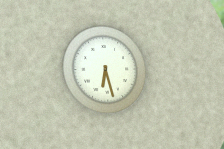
6h28
